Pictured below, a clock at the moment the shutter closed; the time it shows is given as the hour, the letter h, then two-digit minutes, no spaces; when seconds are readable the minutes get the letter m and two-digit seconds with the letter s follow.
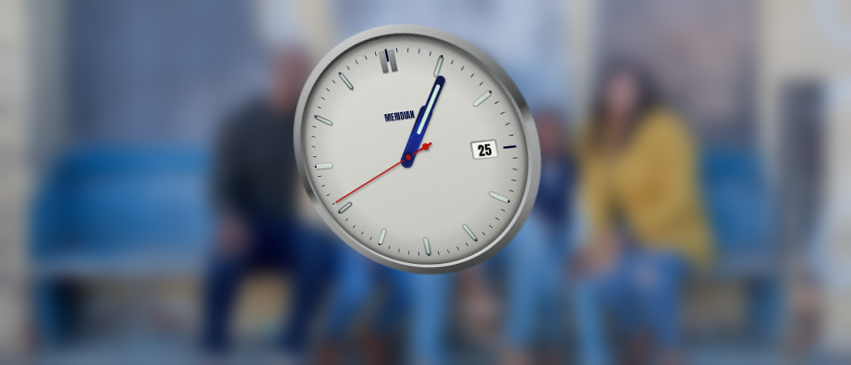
1h05m41s
